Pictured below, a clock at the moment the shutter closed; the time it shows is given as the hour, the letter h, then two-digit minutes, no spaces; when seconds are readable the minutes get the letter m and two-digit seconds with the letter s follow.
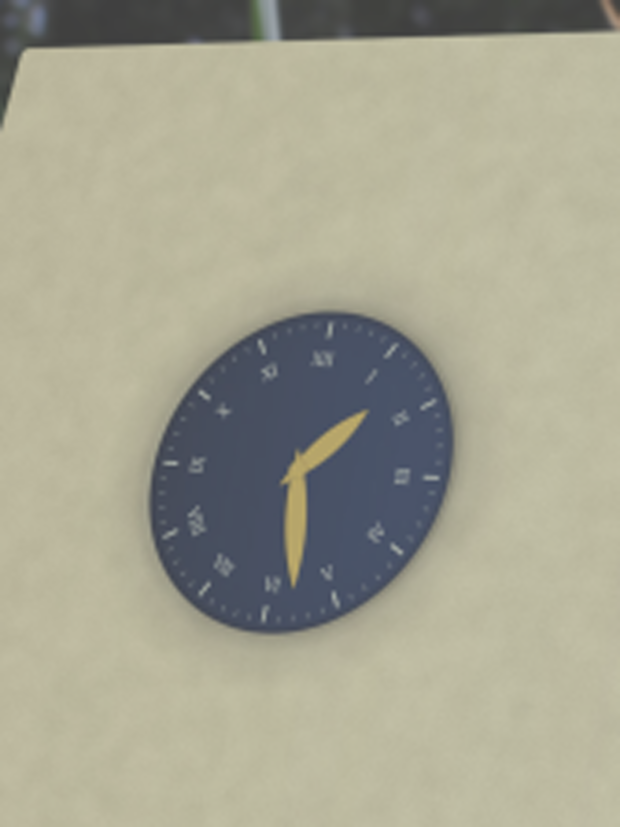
1h28
